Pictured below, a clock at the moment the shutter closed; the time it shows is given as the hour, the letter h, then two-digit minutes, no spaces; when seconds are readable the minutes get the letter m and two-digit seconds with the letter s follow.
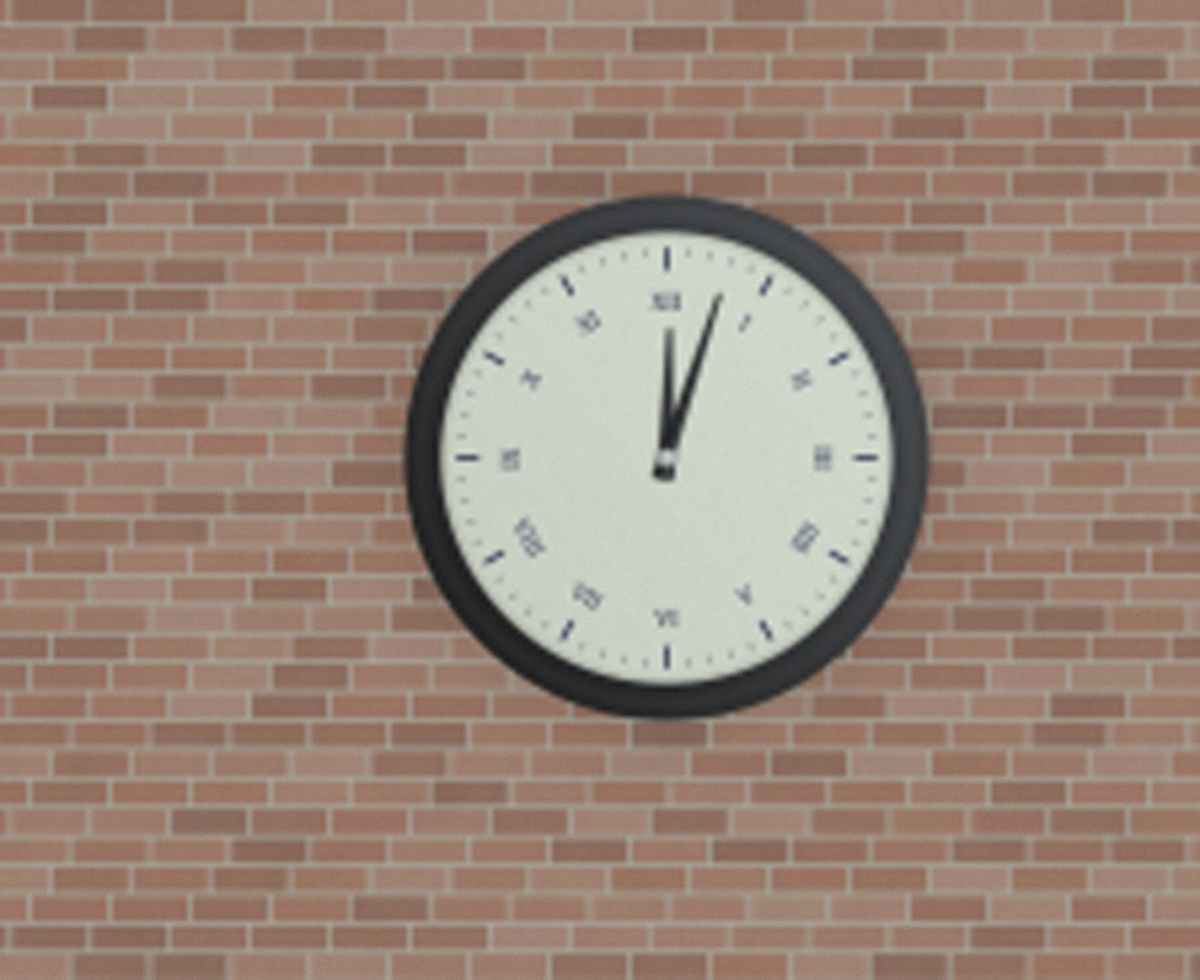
12h03
